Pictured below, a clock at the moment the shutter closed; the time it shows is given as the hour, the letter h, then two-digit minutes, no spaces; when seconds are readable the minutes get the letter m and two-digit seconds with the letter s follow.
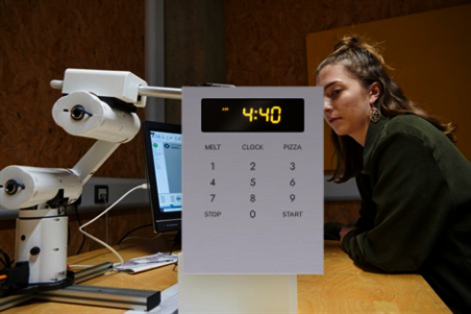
4h40
